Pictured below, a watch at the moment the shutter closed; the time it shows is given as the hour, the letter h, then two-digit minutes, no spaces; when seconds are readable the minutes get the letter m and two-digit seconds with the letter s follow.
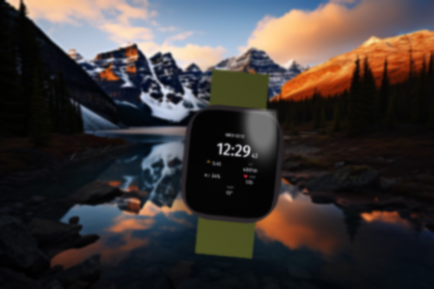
12h29
